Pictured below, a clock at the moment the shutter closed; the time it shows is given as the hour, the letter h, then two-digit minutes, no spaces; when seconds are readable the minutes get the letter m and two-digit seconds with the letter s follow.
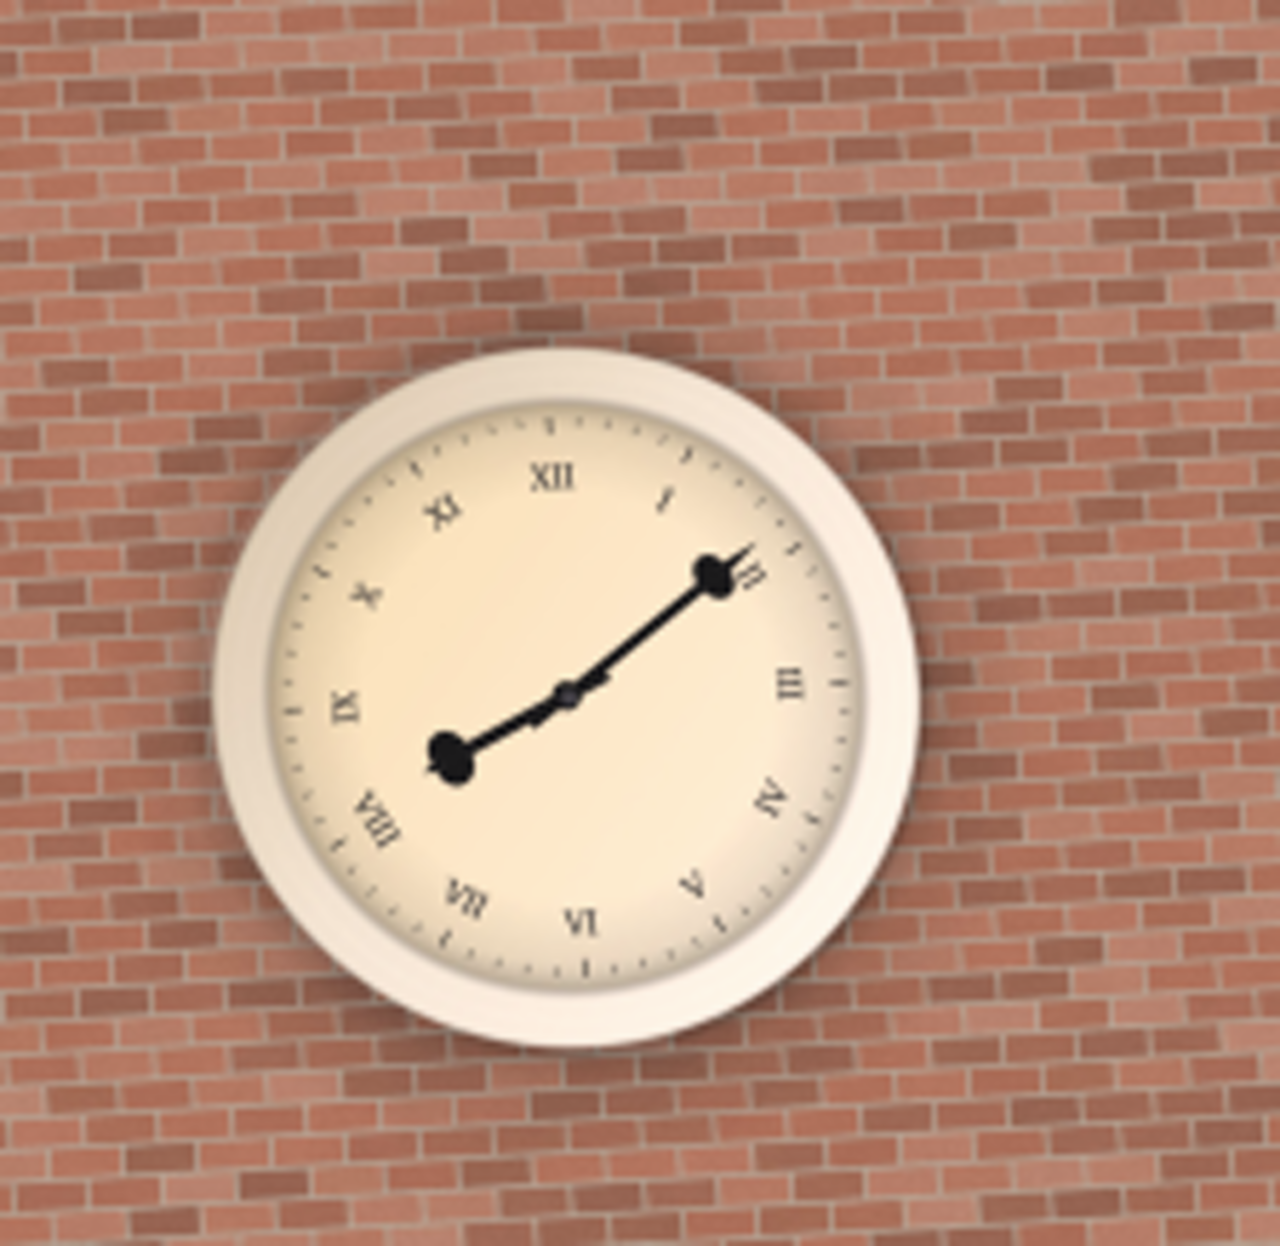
8h09
